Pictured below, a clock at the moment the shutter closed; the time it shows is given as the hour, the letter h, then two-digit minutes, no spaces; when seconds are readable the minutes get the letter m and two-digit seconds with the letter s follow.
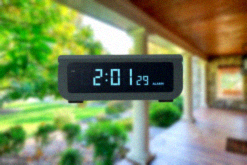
2h01m29s
